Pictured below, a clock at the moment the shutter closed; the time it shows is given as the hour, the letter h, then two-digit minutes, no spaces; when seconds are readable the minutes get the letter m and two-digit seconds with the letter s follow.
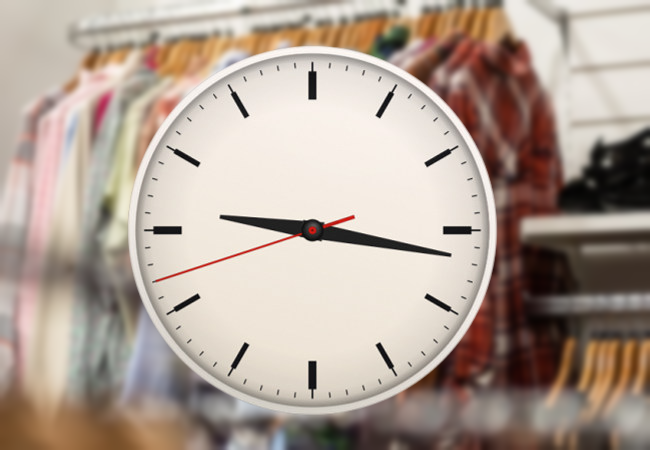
9h16m42s
